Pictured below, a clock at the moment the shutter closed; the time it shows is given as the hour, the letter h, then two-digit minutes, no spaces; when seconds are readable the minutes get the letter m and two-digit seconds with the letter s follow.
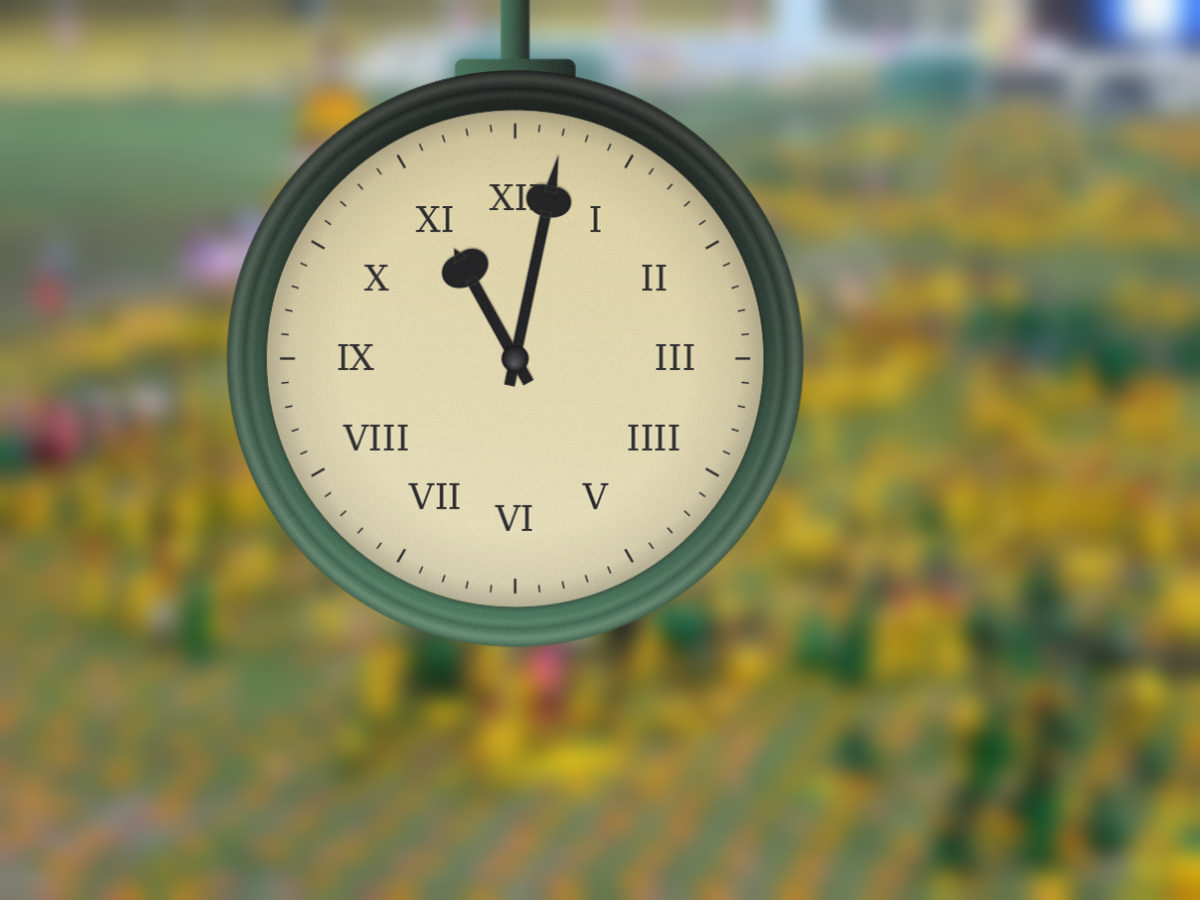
11h02
